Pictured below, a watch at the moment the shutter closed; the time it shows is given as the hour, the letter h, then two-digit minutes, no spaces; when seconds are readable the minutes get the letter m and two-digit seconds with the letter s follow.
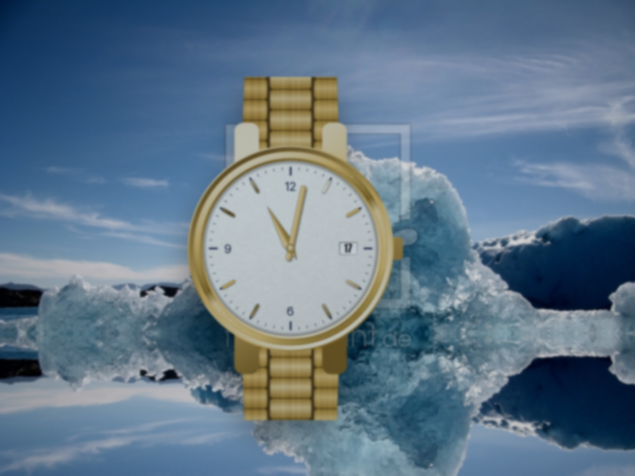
11h02
